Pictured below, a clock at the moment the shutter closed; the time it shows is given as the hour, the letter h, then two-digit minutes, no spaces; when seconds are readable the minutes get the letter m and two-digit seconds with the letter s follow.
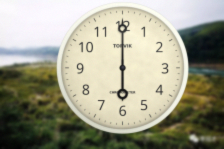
6h00
